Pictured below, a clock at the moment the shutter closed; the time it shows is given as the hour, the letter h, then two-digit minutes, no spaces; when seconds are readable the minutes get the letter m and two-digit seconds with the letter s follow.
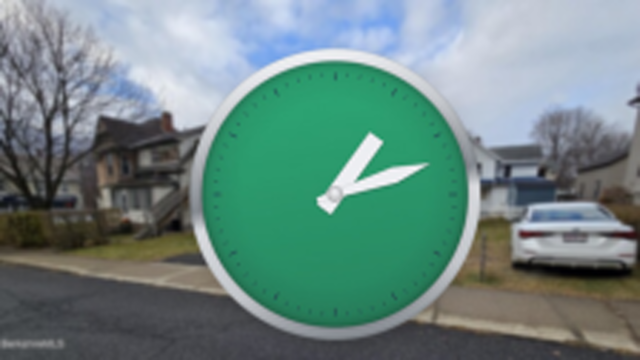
1h12
